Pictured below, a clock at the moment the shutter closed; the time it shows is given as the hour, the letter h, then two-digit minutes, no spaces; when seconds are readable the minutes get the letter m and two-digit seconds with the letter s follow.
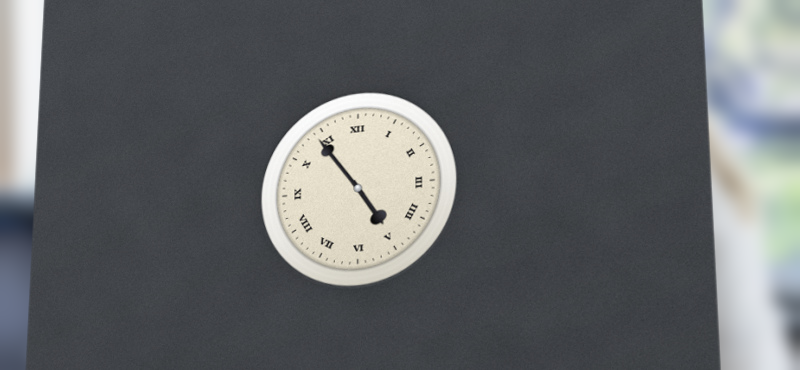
4h54
